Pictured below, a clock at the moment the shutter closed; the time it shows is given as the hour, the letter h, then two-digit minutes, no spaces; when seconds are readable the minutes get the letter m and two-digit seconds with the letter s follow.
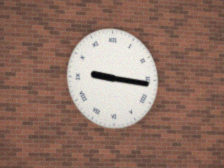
9h16
